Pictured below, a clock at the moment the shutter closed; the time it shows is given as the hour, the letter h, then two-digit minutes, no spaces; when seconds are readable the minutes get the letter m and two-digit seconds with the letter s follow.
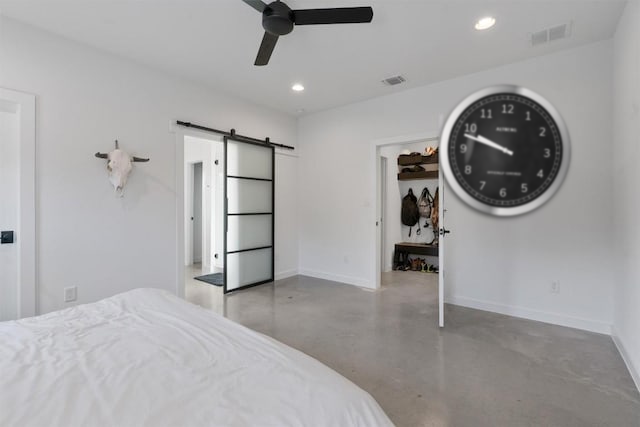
9h48
